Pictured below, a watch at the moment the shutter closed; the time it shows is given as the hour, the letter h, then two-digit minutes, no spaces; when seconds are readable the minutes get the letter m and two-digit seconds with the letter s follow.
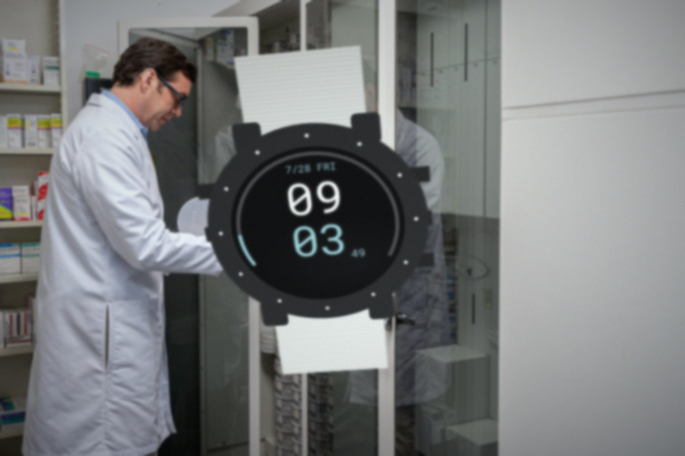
9h03m49s
